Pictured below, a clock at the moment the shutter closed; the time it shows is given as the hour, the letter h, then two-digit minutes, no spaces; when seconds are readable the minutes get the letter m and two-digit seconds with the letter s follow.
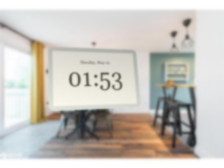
1h53
